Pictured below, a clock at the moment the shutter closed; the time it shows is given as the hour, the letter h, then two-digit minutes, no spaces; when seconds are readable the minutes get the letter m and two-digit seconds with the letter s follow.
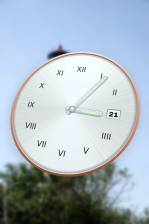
3h06
